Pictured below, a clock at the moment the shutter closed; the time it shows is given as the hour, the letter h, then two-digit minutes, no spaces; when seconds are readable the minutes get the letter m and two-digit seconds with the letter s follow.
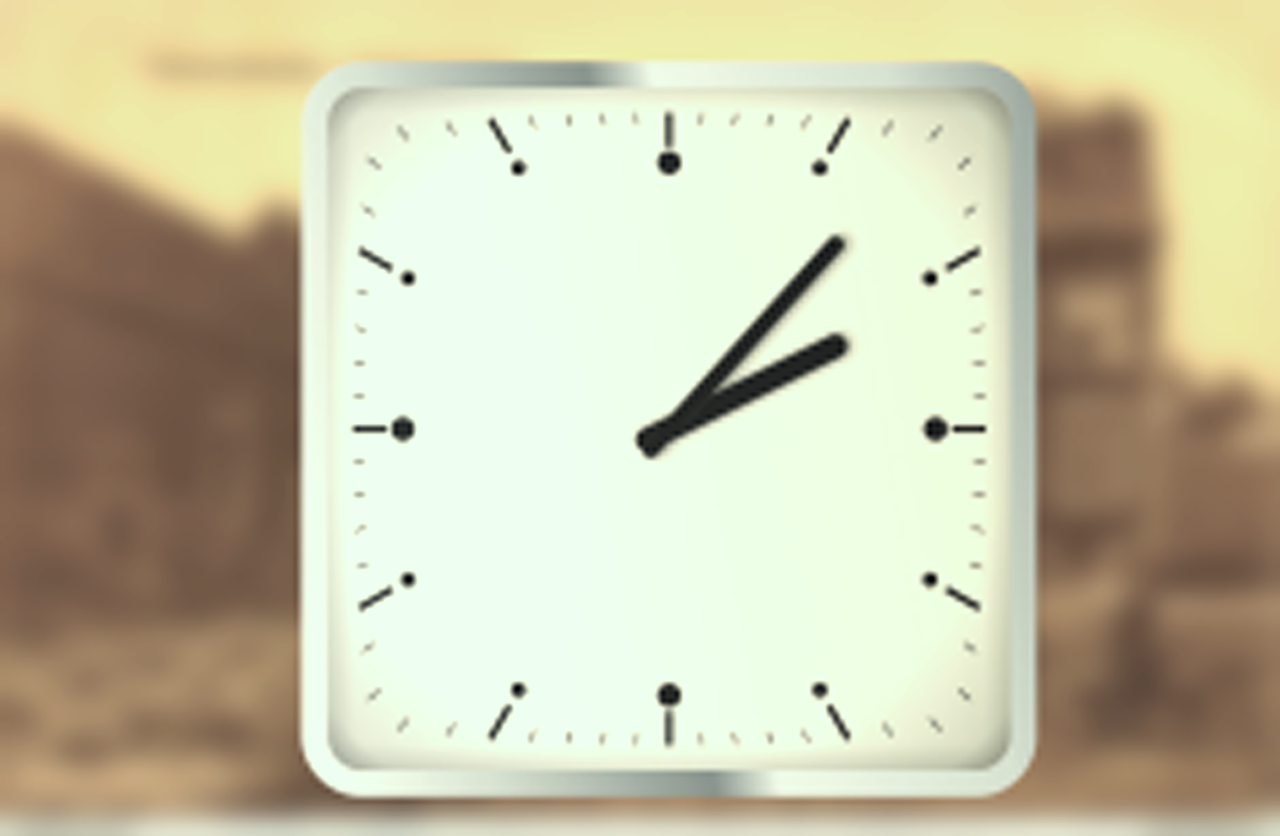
2h07
